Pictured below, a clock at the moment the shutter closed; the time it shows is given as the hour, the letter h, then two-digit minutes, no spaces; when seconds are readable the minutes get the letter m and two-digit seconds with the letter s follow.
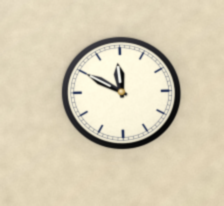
11h50
